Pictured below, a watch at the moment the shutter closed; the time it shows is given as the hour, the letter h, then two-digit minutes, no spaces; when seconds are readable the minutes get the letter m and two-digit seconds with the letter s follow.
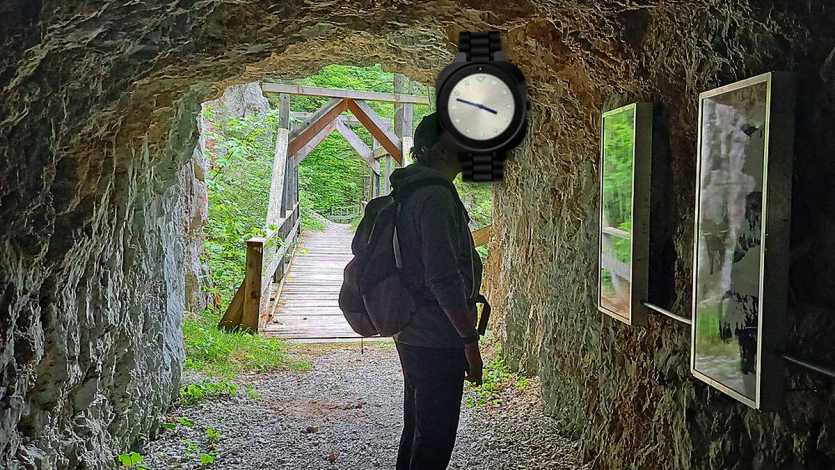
3h48
